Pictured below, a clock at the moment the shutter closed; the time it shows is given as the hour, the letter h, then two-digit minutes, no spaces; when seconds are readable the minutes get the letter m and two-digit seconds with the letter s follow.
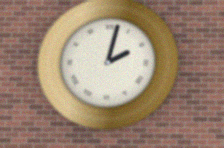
2h02
